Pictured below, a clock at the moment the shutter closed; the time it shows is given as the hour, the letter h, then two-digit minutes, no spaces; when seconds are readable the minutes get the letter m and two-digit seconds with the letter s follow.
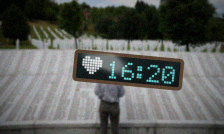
16h20
